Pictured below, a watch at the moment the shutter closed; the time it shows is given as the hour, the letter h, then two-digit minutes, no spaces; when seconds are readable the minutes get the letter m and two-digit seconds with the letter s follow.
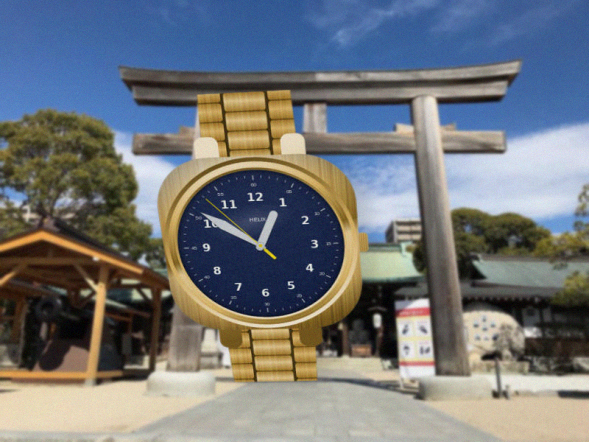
12h50m53s
